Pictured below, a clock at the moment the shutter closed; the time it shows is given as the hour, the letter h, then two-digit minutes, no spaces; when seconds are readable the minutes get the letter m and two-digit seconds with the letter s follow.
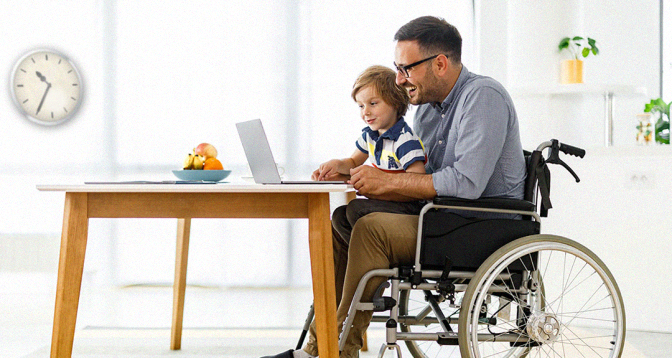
10h35
